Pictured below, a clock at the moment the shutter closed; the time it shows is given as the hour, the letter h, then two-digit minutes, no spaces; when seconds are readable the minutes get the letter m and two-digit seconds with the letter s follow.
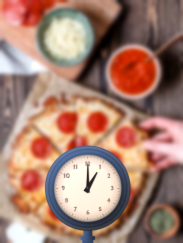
1h00
